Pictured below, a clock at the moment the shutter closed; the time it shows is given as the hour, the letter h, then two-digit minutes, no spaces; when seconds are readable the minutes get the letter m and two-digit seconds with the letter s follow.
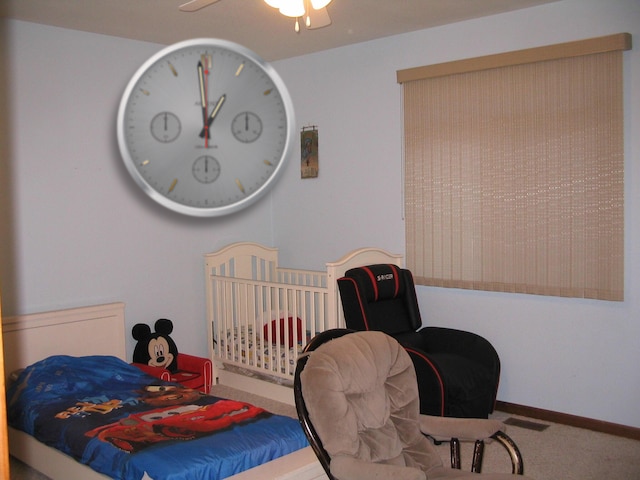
12h59
